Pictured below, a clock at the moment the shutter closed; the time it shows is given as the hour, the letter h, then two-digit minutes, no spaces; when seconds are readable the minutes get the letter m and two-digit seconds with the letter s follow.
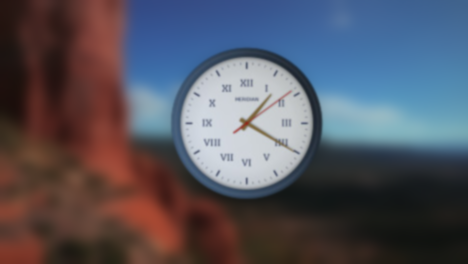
1h20m09s
